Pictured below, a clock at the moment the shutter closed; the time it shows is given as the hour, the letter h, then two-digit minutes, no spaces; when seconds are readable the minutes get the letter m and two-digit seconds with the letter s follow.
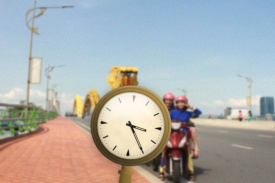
3h25
